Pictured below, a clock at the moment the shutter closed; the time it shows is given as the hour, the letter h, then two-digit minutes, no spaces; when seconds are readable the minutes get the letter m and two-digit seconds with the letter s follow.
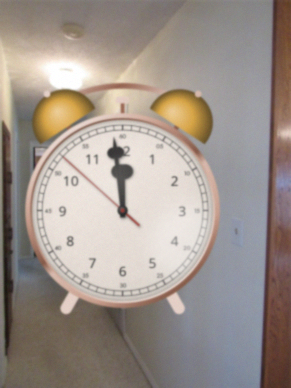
11h58m52s
